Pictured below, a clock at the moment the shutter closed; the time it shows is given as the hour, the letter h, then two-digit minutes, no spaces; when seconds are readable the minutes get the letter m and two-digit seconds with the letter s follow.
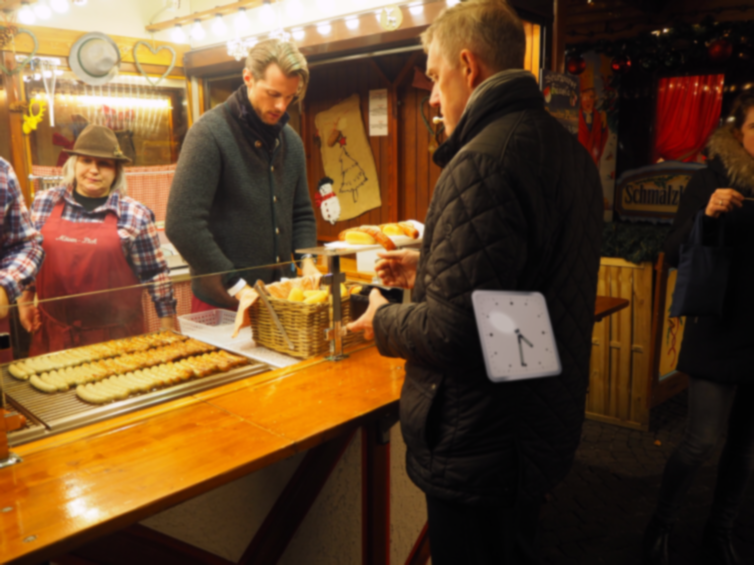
4h31
